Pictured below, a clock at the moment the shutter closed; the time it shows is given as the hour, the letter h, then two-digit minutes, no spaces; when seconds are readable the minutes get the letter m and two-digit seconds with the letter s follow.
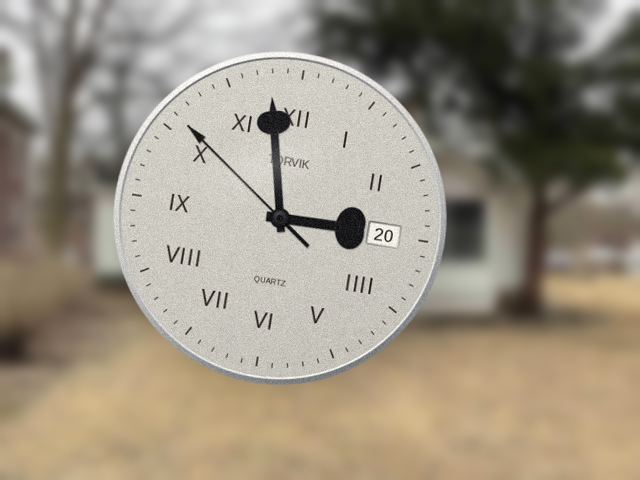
2h57m51s
